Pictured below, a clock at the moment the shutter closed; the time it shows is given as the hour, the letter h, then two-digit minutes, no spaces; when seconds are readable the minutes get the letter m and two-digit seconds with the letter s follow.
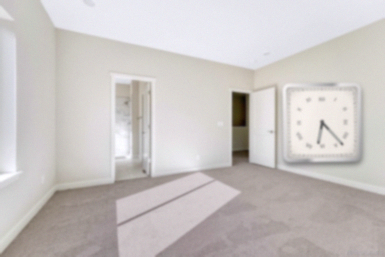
6h23
